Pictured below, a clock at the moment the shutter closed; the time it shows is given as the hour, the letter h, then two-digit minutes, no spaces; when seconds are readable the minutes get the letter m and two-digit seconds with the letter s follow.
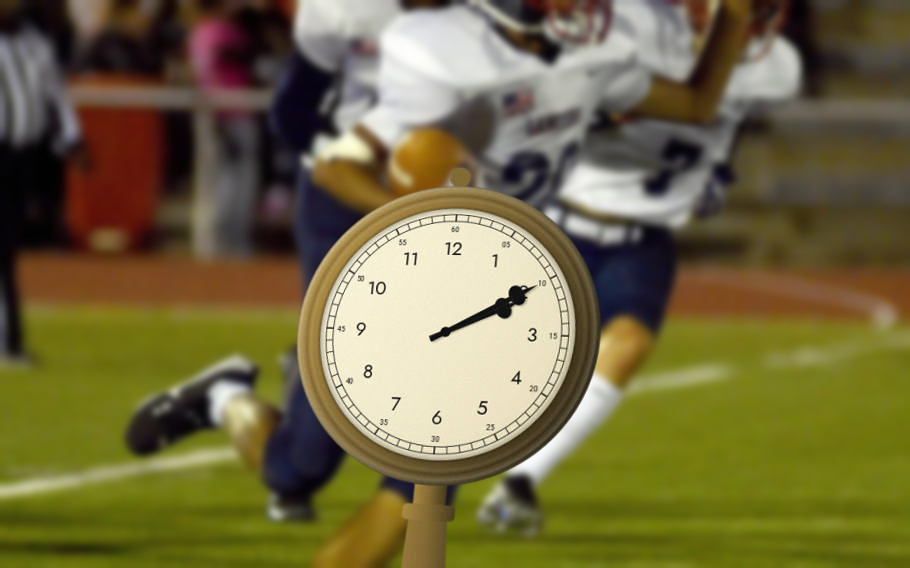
2h10
